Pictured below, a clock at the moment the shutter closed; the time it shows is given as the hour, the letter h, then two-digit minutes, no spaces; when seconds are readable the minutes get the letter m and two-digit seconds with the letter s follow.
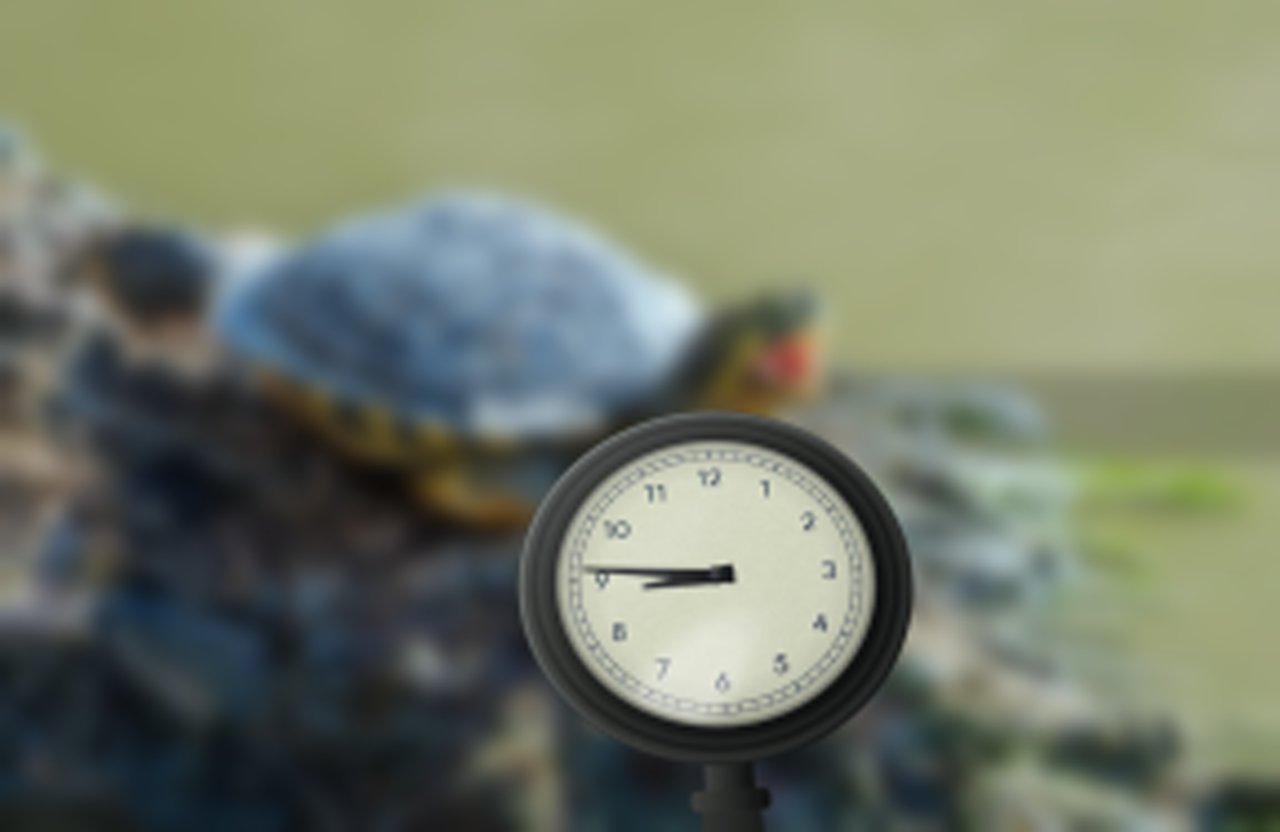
8h46
